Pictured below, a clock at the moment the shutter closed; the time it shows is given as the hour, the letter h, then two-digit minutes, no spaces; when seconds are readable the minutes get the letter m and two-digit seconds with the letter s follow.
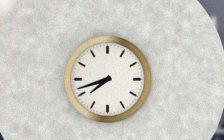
7h42
